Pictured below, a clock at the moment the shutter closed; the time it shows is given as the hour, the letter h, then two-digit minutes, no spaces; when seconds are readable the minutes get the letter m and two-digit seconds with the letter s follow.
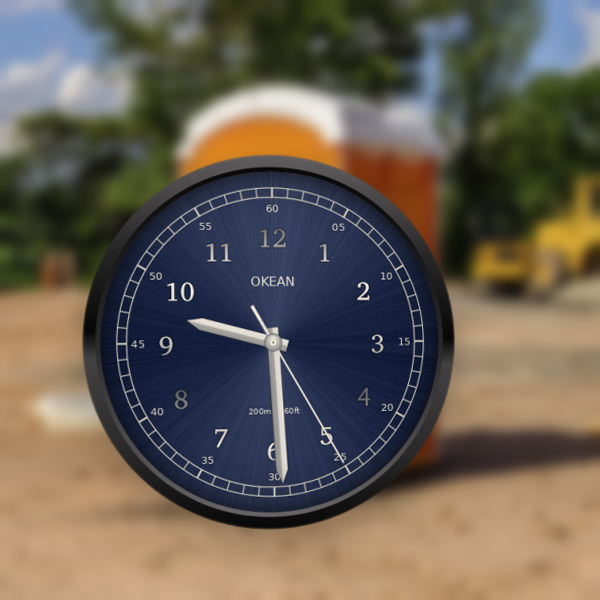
9h29m25s
